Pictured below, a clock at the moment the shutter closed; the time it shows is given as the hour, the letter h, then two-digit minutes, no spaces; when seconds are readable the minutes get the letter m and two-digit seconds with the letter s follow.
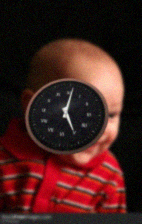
5h01
